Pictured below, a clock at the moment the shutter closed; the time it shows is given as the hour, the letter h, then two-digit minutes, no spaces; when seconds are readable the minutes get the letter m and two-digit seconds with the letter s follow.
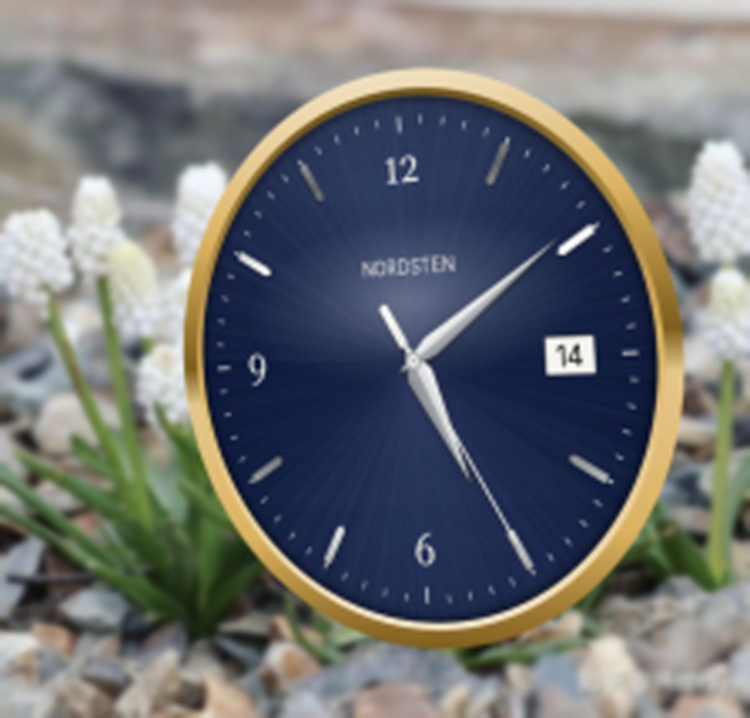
5h09m25s
